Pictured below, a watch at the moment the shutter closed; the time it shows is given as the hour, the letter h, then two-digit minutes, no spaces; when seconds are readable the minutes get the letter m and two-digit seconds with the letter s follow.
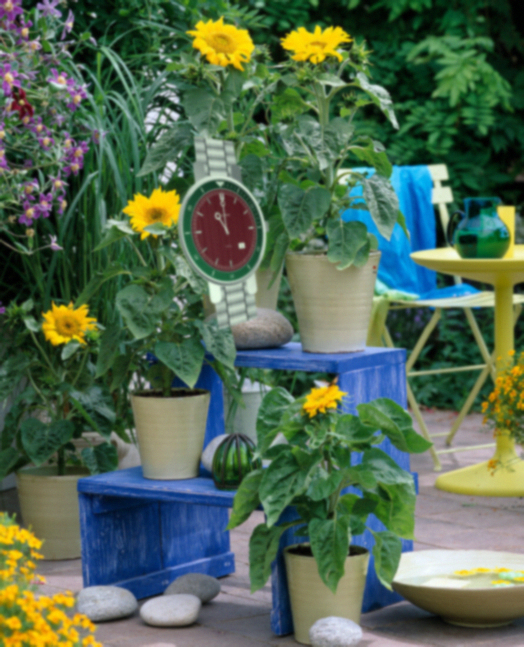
11h00
